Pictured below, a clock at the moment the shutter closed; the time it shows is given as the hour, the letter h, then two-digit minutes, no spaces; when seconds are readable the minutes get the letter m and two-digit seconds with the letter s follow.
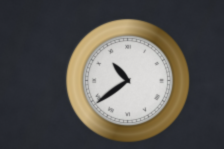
10h39
